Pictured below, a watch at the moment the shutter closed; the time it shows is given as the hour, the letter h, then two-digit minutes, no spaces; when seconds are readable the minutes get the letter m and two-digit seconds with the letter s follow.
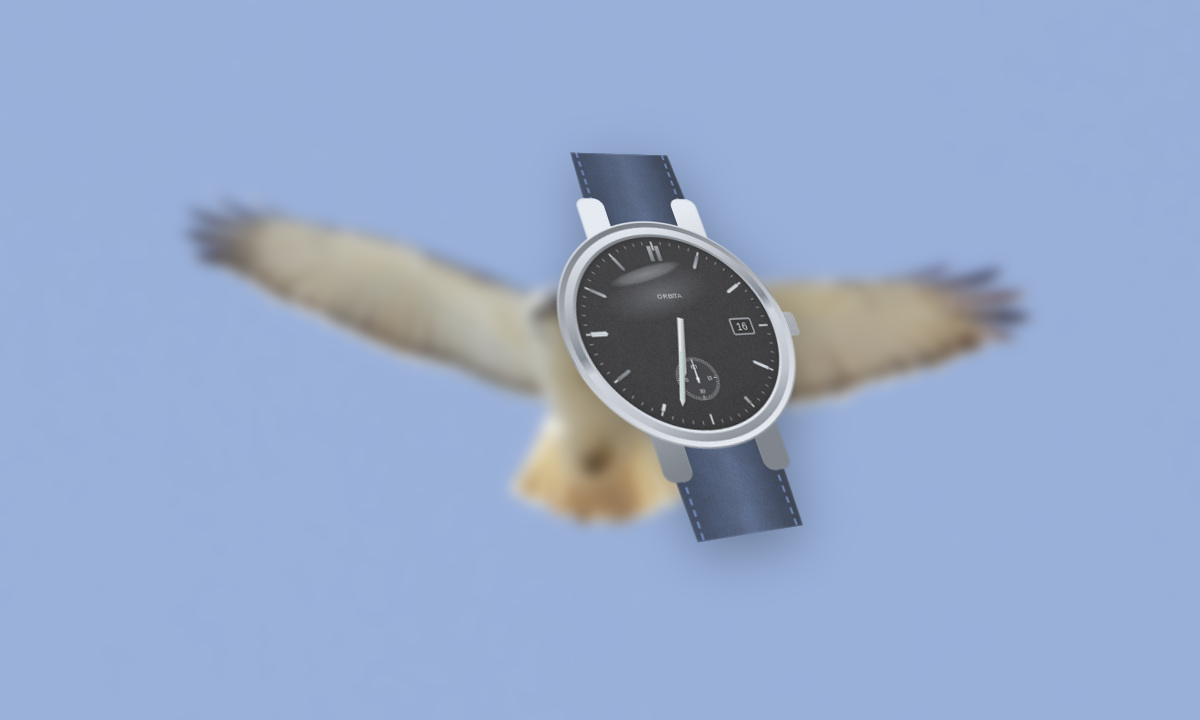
6h33
